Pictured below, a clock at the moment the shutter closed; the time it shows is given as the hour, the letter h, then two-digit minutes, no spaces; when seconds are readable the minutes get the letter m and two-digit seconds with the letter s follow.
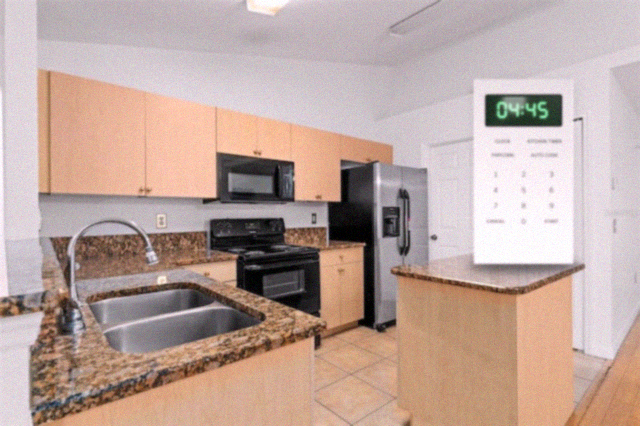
4h45
